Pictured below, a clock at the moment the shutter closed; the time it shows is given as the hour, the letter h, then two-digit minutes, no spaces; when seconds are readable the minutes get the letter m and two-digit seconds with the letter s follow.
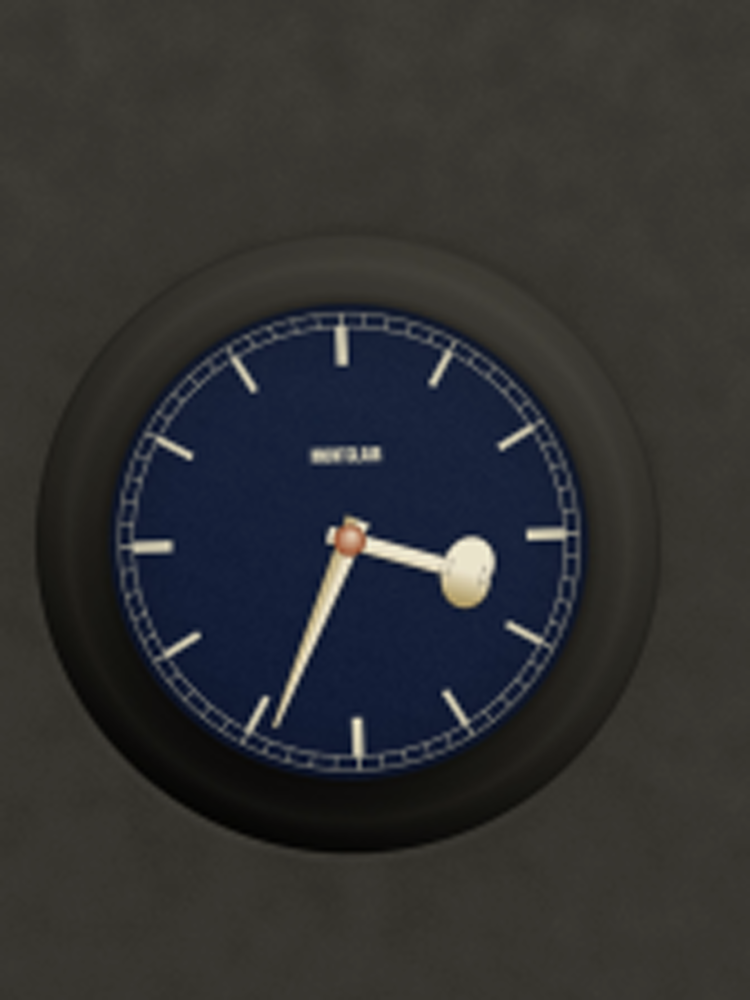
3h34
